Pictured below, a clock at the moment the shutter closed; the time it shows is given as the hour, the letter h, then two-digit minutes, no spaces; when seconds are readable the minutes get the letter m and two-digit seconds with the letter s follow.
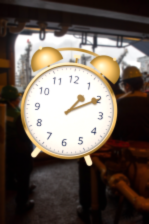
1h10
